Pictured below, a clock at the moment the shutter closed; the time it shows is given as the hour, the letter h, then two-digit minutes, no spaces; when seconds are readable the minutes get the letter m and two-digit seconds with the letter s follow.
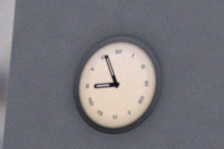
8h56
